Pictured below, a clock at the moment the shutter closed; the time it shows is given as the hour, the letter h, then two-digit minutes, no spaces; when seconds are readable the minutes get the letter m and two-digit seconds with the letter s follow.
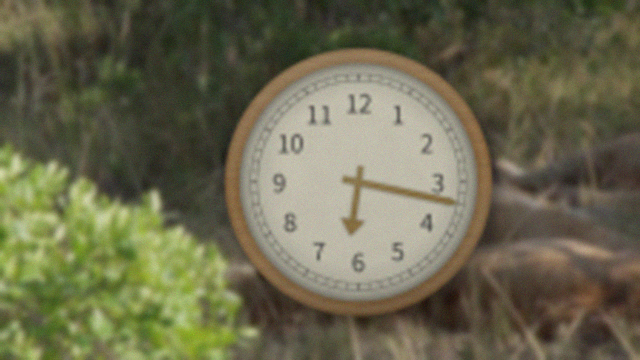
6h17
